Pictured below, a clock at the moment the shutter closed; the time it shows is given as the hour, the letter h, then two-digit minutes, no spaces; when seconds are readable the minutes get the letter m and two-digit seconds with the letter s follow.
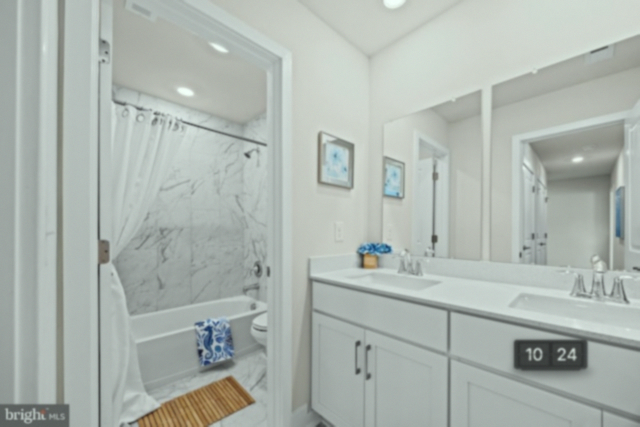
10h24
